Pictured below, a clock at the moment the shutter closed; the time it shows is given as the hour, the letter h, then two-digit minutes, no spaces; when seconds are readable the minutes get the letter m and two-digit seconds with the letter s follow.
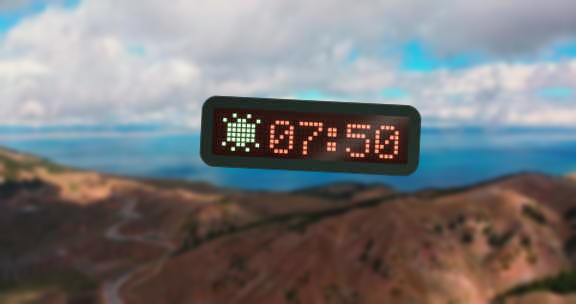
7h50
